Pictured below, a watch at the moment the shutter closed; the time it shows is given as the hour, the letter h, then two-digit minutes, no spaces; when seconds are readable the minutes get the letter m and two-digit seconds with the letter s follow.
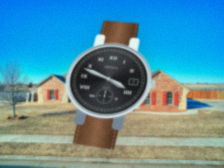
3h48
